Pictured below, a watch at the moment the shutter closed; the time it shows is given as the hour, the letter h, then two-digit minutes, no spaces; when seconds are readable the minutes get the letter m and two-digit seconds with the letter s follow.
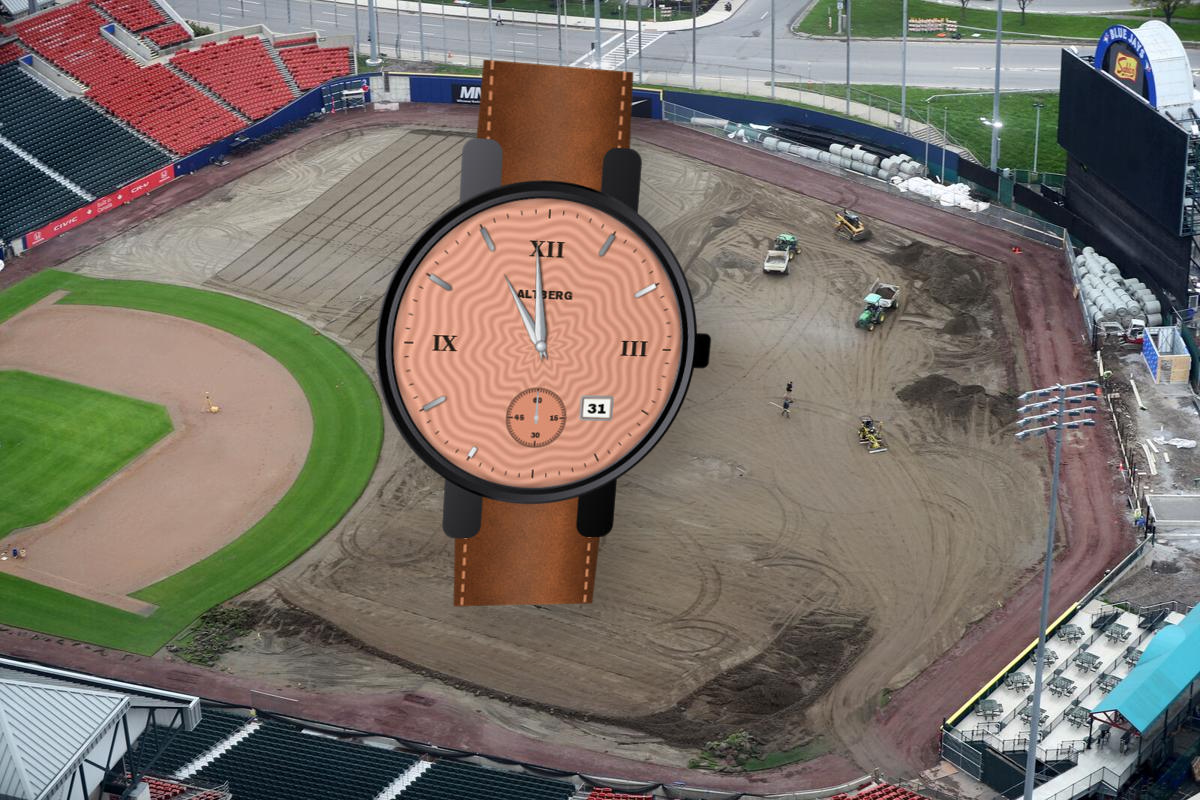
10h59
